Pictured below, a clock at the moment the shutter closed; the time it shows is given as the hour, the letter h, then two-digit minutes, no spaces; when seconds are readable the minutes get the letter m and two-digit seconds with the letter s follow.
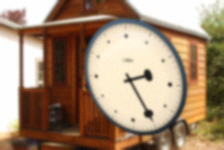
2h25
